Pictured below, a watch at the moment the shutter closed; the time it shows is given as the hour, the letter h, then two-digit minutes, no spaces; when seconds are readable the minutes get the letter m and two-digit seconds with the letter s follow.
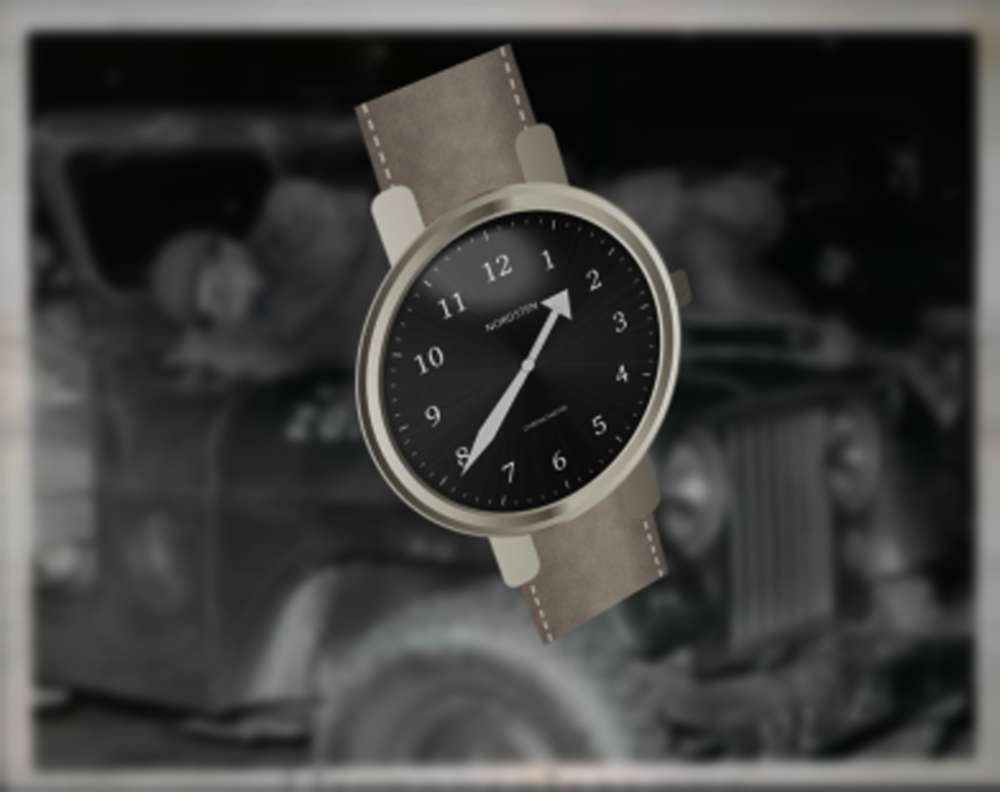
1h39
